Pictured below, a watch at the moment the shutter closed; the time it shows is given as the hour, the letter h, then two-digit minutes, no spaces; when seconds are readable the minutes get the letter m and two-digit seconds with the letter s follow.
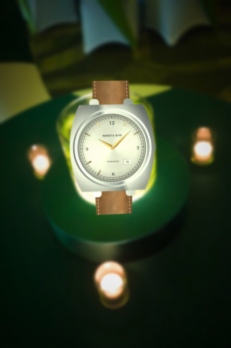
10h08
